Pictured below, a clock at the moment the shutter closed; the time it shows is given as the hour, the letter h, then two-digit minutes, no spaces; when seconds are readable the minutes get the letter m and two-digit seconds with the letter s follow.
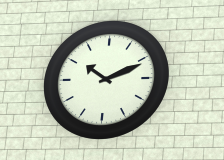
10h11
